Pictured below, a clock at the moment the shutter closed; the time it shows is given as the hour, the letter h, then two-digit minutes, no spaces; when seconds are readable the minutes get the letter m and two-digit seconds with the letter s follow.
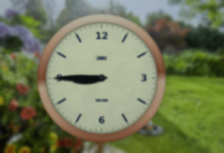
8h45
